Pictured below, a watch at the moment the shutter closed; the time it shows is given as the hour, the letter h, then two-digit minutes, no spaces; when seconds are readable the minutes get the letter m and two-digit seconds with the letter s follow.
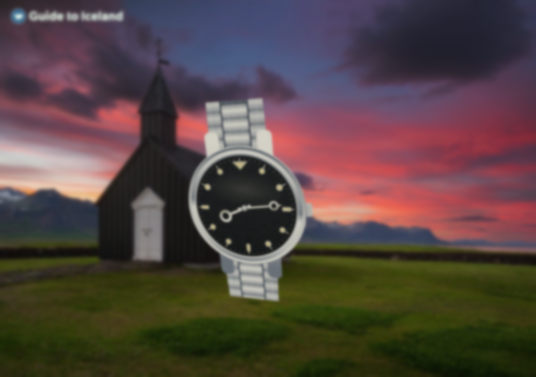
8h14
